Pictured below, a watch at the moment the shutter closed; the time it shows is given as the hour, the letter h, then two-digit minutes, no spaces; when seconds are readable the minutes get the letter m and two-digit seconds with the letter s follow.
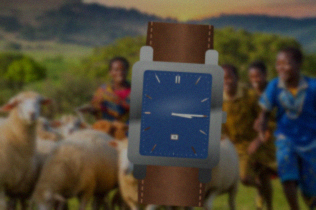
3h15
